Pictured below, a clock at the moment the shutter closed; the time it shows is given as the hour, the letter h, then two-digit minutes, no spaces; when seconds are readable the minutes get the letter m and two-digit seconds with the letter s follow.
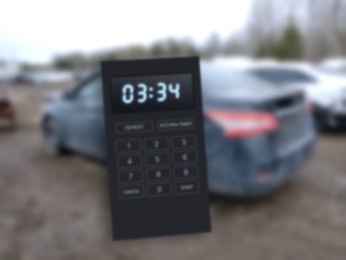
3h34
